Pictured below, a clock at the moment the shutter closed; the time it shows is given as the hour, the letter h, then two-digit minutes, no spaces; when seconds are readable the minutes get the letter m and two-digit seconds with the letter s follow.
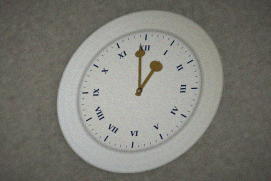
12h59
